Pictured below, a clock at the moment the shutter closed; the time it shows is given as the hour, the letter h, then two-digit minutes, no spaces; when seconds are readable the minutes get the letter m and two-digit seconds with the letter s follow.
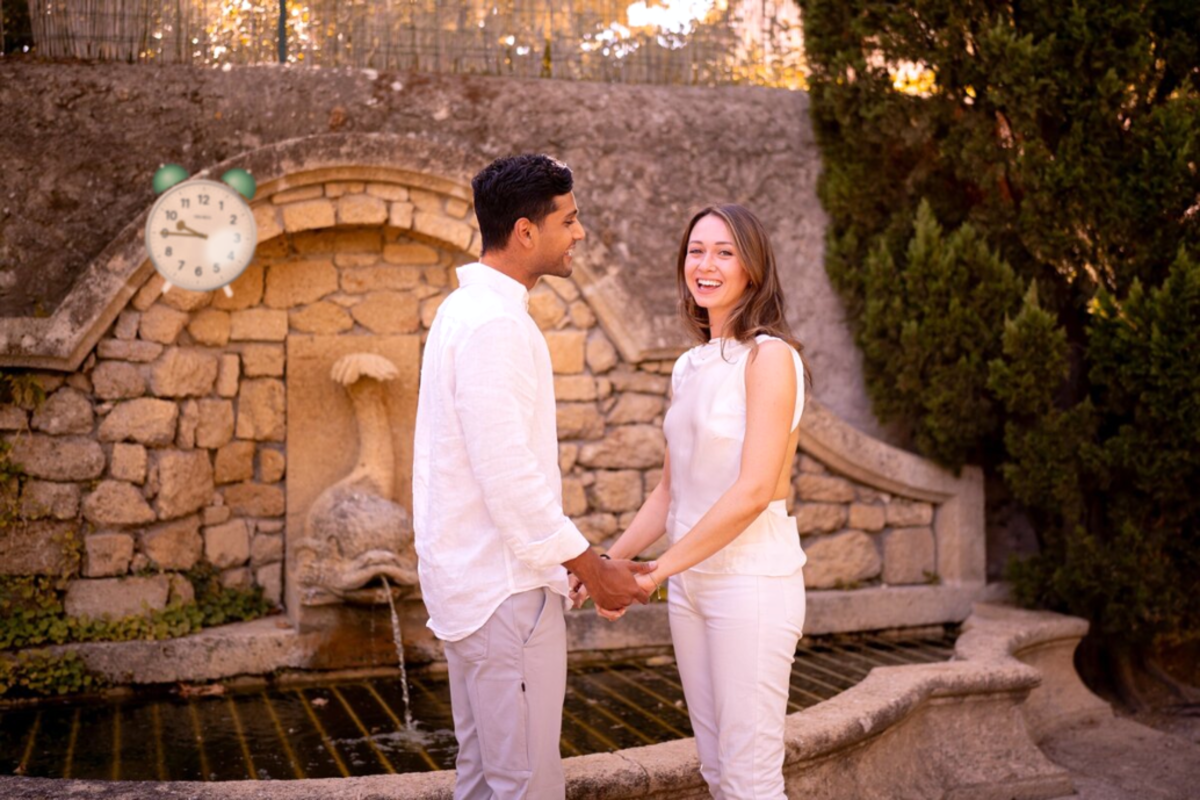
9h45
